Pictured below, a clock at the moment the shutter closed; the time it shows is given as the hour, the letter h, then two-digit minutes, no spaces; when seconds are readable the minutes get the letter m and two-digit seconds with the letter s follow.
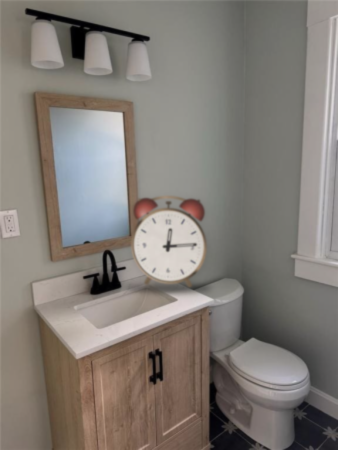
12h14
